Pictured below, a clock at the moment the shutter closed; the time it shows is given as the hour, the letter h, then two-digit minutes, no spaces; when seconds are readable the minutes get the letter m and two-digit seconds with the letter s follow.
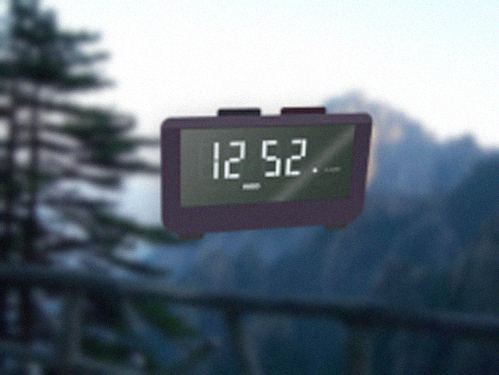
12h52
